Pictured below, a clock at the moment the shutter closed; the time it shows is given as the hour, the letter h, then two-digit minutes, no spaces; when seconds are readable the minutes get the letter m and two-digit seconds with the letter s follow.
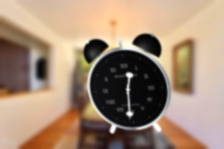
12h31
